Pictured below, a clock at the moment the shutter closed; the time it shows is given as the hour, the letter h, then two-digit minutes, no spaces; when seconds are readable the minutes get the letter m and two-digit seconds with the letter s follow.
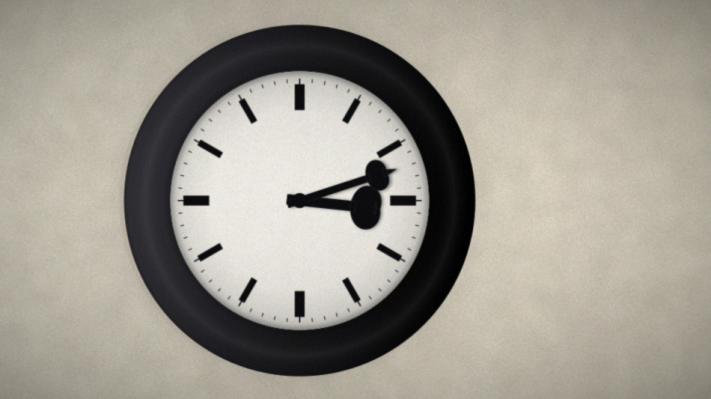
3h12
